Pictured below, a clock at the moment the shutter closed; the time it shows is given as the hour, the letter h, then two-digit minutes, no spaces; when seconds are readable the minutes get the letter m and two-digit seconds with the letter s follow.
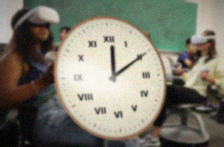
12h10
